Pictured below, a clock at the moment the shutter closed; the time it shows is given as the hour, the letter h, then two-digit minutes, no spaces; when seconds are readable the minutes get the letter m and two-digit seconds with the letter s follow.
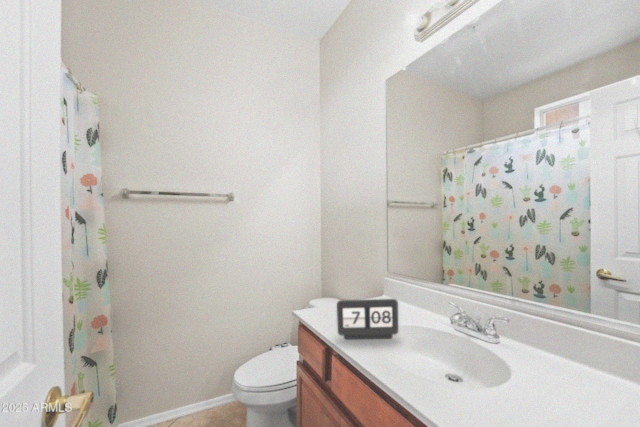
7h08
